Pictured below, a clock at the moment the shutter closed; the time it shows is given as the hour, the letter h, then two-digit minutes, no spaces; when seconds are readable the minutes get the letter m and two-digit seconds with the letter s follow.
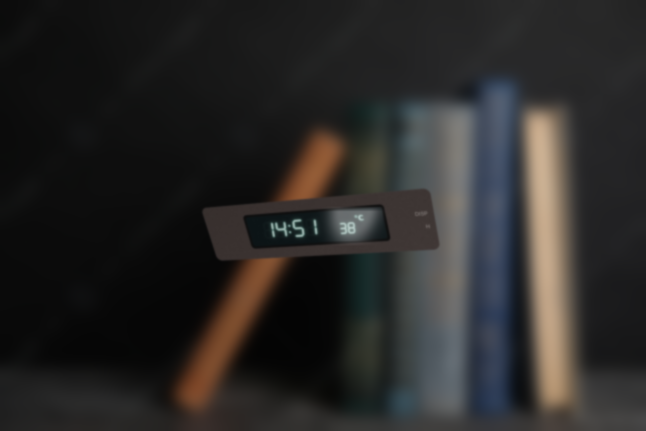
14h51
